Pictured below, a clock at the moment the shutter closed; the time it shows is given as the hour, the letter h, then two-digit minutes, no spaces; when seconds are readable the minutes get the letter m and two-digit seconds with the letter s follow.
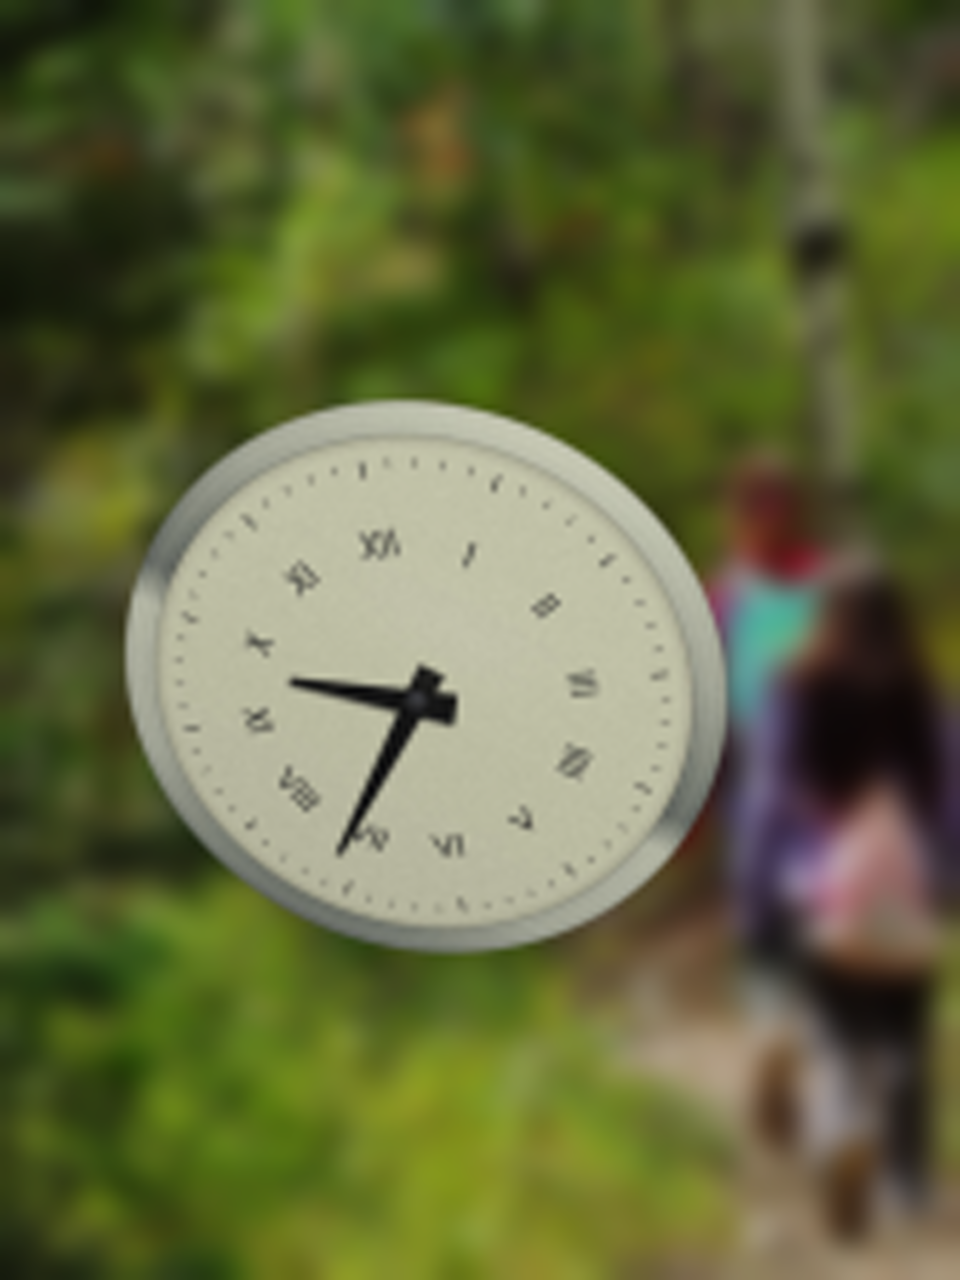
9h36
